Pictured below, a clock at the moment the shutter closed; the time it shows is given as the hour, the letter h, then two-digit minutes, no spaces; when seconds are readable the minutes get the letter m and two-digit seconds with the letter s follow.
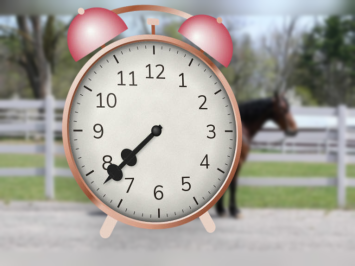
7h38
